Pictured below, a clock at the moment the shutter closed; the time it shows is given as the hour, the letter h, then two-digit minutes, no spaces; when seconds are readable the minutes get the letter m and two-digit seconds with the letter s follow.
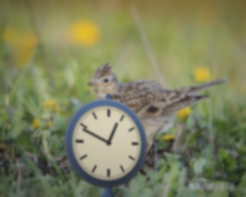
12h49
